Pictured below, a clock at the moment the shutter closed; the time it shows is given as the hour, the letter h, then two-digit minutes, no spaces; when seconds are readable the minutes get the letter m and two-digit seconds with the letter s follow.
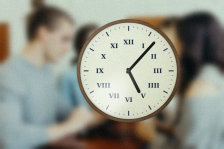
5h07
